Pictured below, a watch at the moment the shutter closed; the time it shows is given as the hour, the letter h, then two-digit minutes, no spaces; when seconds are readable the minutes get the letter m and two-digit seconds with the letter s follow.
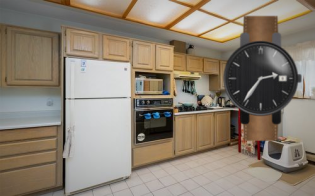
2h36
